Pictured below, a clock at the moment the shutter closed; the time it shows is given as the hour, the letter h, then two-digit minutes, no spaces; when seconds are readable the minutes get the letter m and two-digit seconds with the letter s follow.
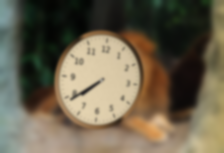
7h39
